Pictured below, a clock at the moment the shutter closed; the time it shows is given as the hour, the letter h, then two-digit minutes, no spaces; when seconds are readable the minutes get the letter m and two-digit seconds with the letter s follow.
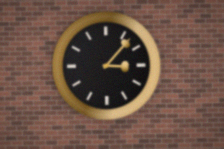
3h07
